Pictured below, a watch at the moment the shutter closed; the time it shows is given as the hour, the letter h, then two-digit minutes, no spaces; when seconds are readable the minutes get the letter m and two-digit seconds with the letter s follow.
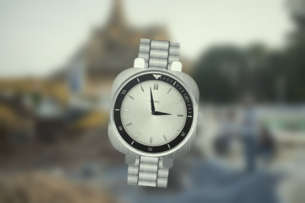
2h58
